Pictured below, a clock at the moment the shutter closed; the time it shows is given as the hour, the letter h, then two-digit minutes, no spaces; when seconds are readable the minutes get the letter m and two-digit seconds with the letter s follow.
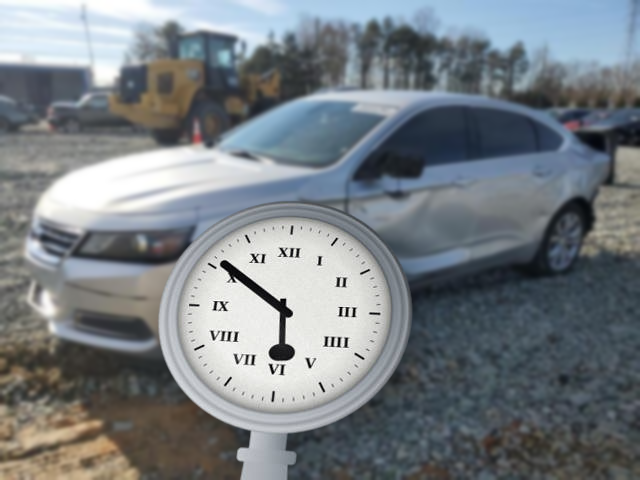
5h51
